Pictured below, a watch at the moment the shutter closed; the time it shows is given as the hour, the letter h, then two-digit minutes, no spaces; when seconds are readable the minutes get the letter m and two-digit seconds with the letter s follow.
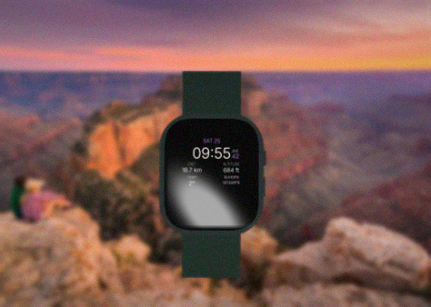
9h55
